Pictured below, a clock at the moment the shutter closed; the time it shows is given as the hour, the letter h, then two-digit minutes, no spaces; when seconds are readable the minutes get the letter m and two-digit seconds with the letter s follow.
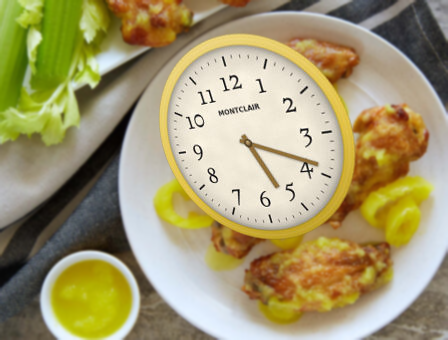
5h19
